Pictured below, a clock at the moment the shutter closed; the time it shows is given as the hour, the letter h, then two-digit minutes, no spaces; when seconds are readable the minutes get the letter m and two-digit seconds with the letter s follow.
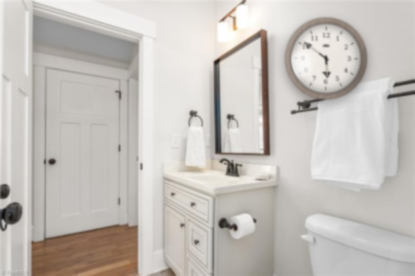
5h51
